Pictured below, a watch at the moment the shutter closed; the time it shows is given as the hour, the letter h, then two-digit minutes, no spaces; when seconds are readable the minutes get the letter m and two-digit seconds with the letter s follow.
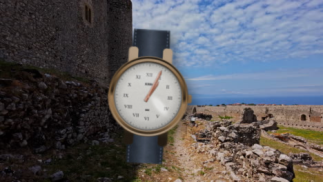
1h04
